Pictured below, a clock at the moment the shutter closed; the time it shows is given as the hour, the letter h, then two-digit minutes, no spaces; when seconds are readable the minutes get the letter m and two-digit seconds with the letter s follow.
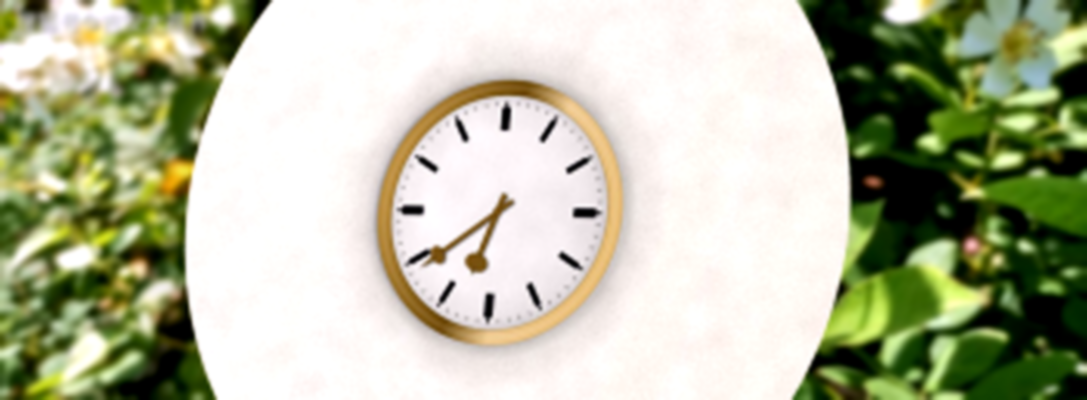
6h39
